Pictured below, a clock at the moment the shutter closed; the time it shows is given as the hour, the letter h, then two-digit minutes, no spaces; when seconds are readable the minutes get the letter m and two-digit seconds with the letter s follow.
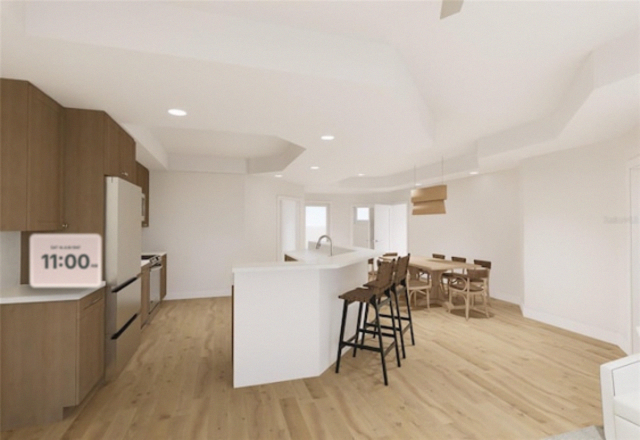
11h00
